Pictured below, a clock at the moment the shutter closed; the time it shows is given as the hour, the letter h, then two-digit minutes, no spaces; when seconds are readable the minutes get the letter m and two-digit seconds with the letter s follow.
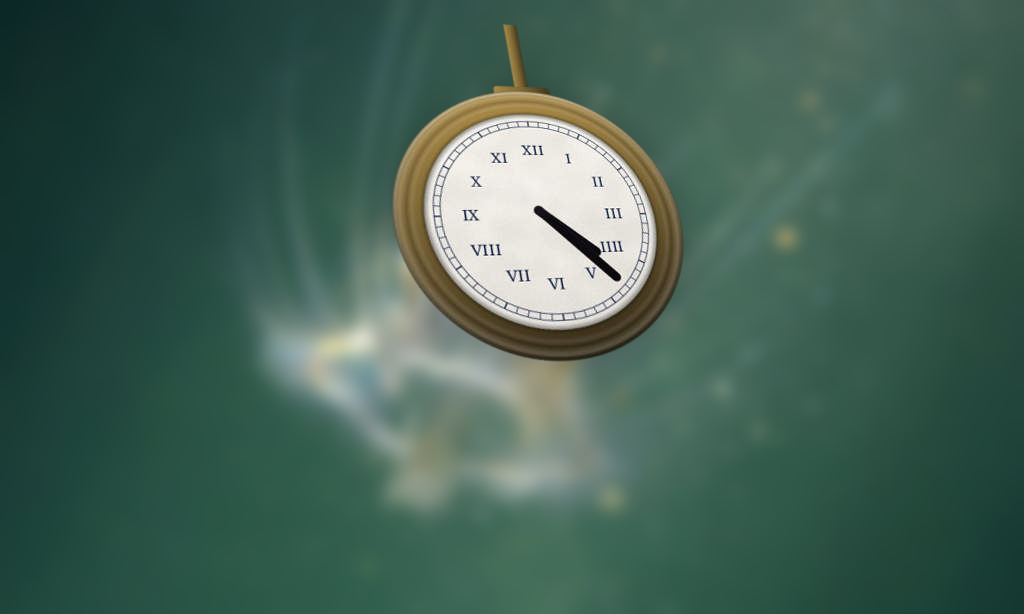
4h23
